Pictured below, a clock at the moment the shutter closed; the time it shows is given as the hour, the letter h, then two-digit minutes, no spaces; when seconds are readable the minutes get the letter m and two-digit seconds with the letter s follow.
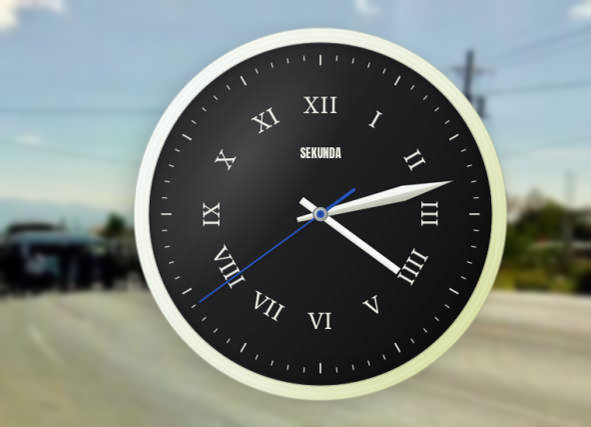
4h12m39s
